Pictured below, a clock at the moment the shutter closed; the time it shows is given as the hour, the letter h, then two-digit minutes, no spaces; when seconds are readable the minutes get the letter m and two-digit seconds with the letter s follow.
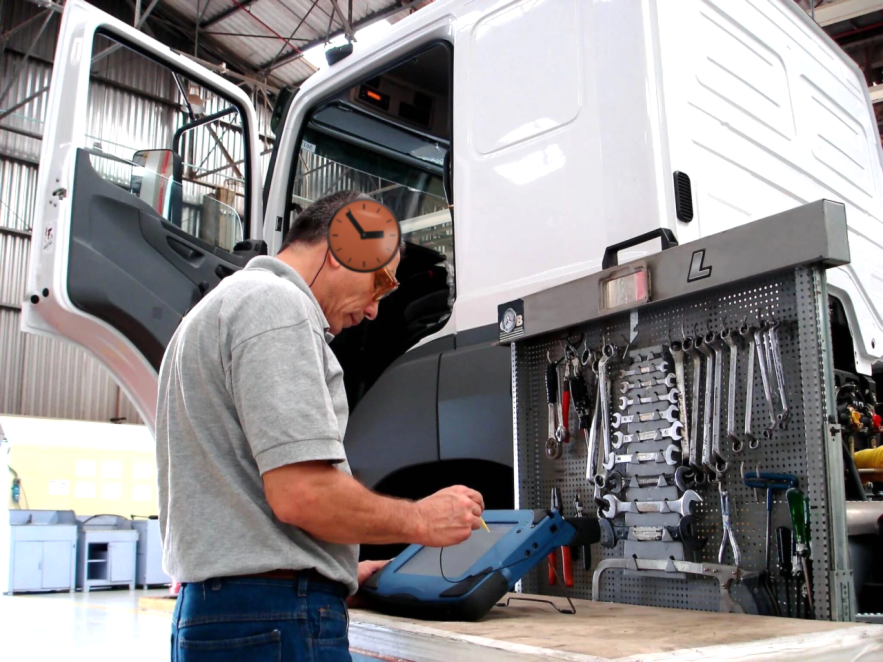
2h54
